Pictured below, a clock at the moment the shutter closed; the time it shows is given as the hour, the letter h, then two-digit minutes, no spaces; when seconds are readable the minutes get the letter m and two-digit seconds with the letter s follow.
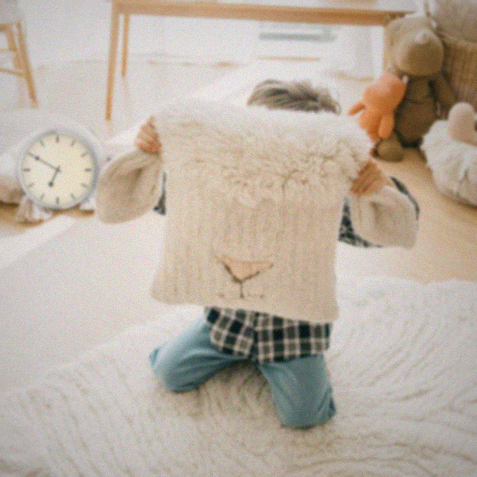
6h50
